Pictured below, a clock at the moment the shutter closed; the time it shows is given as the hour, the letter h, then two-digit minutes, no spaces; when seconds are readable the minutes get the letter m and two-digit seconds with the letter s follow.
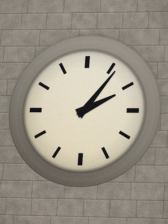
2h06
